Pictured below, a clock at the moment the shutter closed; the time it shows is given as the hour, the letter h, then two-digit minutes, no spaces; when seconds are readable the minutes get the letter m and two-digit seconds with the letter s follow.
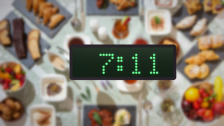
7h11
